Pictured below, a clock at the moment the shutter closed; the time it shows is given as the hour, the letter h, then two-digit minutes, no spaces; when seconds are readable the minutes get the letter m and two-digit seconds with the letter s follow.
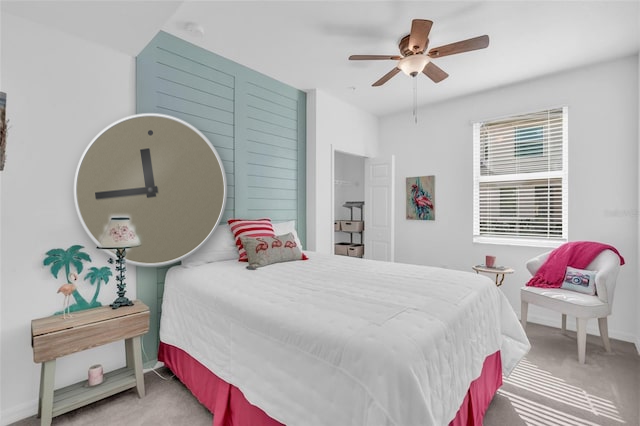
11h44
